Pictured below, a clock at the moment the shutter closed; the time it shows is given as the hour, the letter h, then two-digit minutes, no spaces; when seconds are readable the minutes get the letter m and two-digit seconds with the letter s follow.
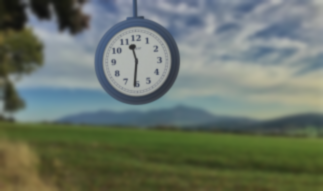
11h31
